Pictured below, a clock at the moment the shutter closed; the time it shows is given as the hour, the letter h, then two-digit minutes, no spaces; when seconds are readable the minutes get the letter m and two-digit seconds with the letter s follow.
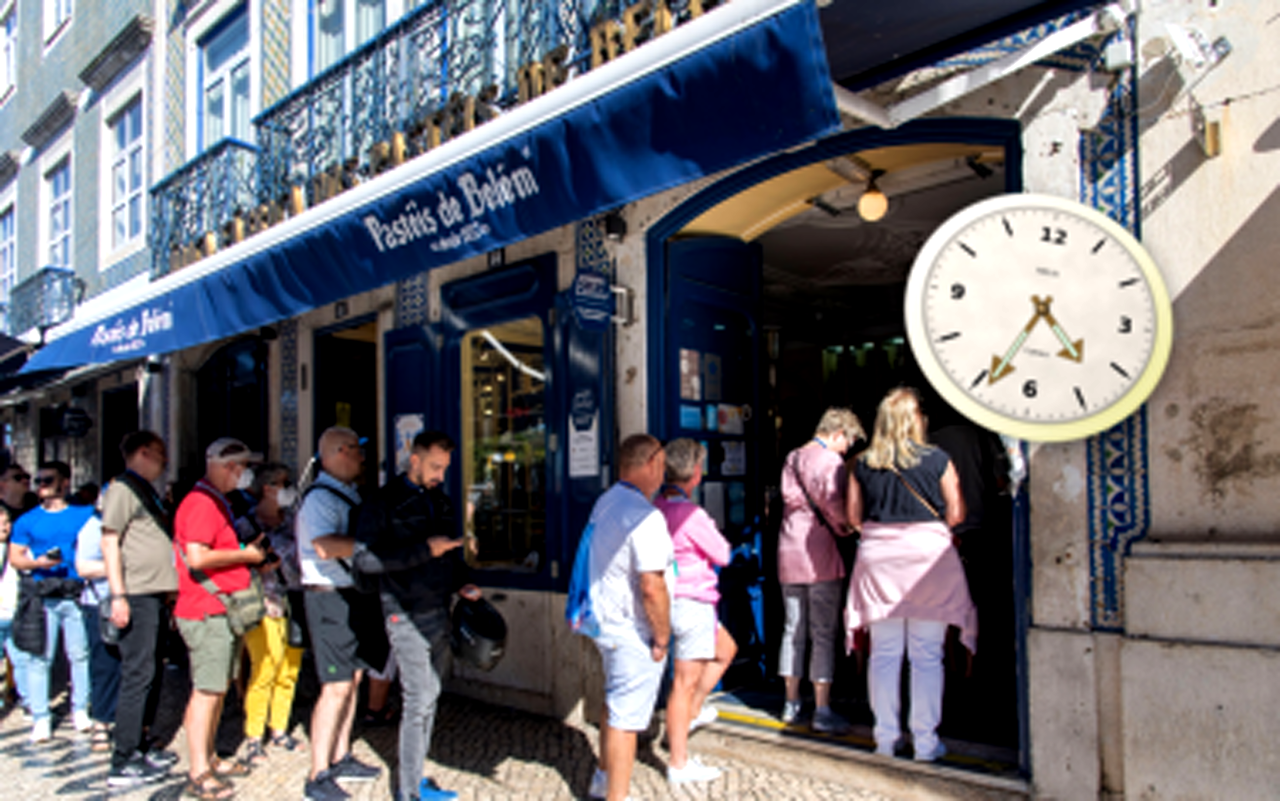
4h34
